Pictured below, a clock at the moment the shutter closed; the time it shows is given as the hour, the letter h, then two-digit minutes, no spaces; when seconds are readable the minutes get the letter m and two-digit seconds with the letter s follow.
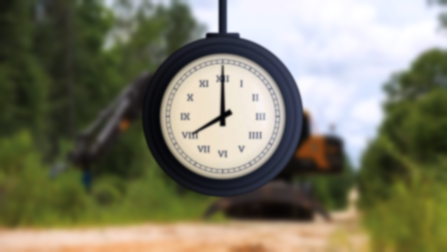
8h00
